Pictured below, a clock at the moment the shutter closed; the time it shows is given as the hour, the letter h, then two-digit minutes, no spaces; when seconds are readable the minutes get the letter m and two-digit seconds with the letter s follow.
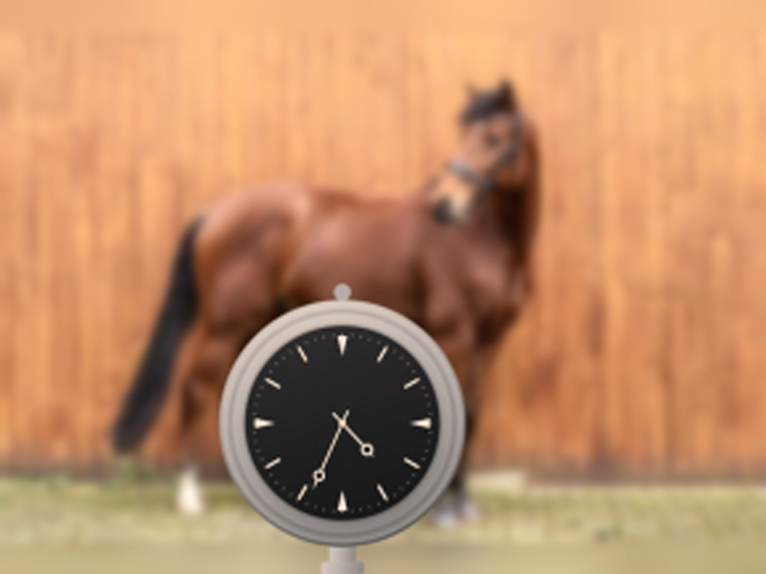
4h34
